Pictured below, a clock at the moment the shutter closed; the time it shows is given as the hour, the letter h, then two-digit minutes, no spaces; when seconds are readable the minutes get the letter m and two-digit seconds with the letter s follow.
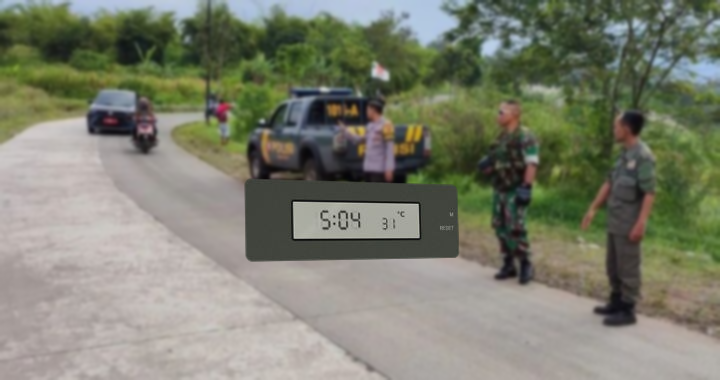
5h04
